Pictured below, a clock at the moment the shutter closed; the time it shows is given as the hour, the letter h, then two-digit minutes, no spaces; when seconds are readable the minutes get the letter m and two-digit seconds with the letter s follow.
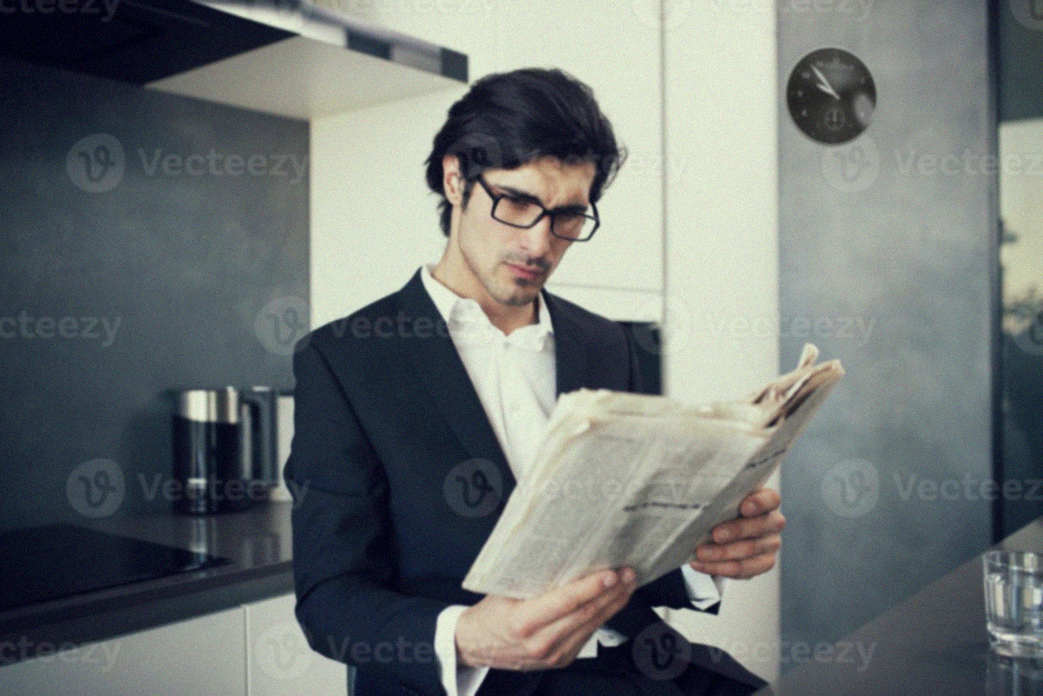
9h53
